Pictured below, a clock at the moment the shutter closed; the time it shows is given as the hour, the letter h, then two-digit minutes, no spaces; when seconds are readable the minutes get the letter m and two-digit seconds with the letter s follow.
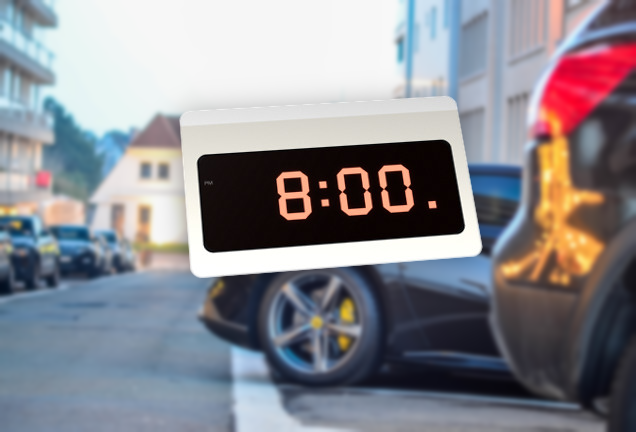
8h00
